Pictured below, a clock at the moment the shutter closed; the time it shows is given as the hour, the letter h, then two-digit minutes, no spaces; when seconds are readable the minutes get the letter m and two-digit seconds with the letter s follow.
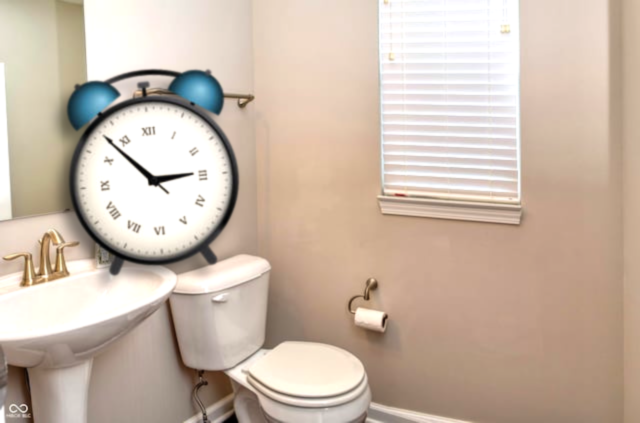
2h52m53s
